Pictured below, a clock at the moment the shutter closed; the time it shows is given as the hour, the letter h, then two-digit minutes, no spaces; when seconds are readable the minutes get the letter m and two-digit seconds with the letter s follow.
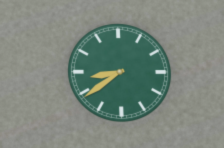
8h39
